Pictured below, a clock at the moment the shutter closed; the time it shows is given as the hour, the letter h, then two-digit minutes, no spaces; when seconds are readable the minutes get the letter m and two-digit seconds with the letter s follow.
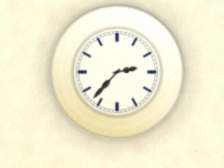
2h37
